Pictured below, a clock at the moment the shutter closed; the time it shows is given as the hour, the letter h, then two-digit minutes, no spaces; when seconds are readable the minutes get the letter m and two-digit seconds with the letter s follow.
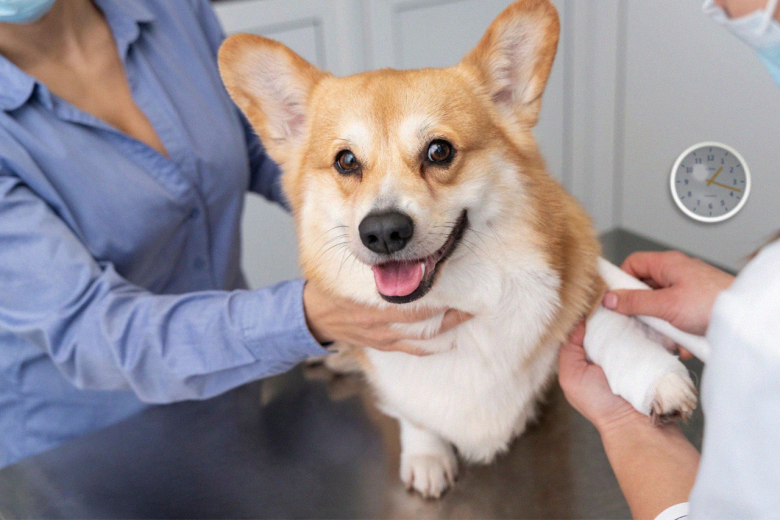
1h18
